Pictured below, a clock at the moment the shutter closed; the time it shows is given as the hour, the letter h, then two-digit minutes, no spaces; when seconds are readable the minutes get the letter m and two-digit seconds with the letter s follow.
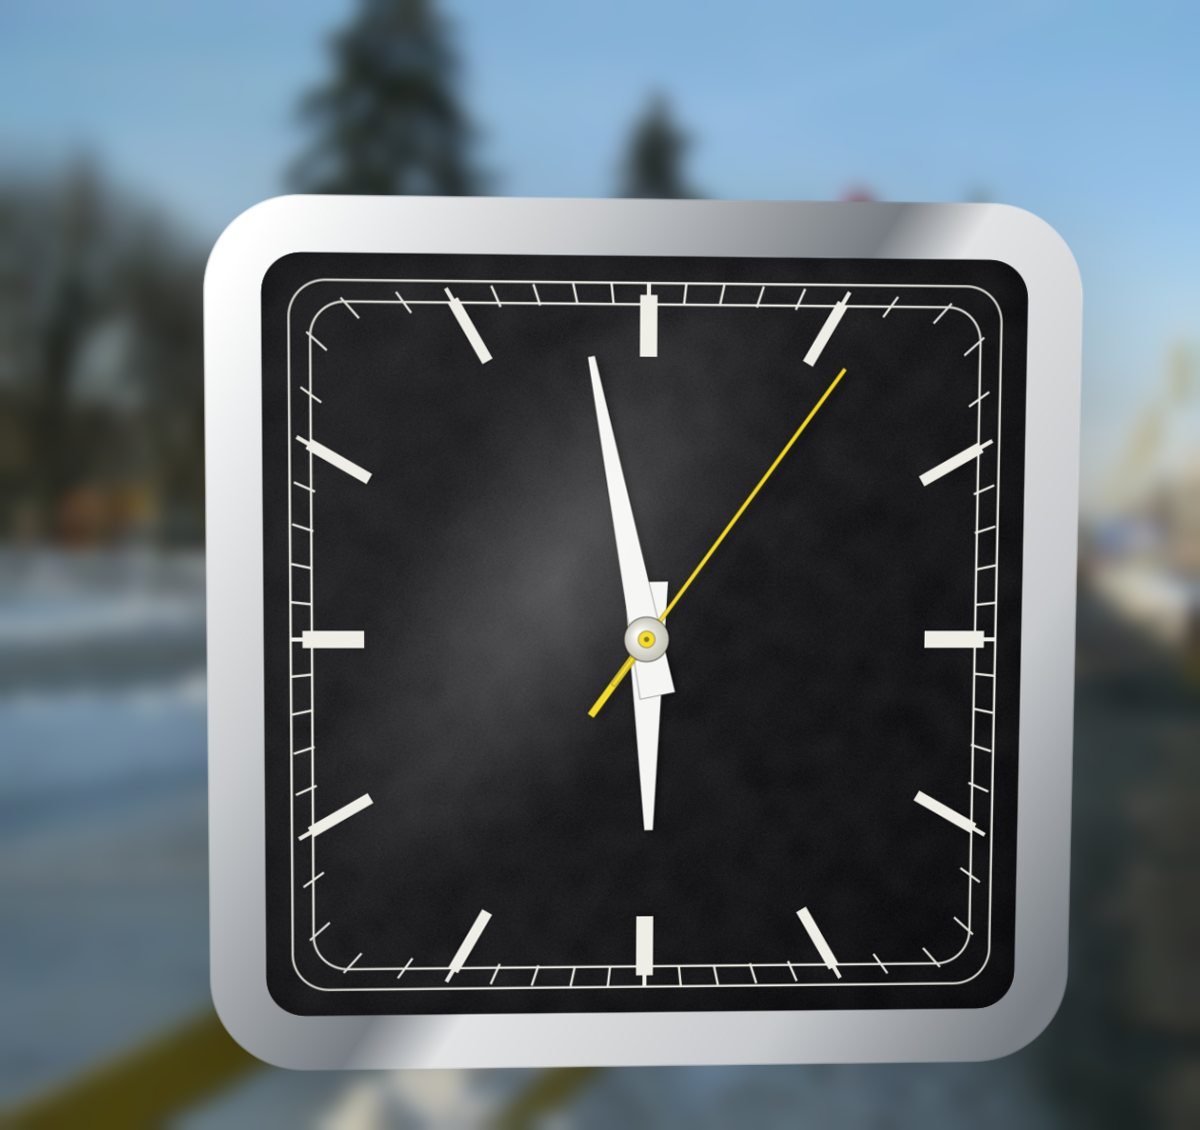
5h58m06s
